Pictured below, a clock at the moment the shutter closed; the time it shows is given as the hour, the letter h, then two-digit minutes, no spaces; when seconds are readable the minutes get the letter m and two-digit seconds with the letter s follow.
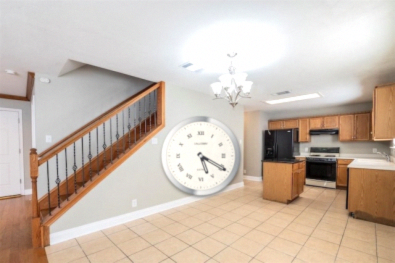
5h20
